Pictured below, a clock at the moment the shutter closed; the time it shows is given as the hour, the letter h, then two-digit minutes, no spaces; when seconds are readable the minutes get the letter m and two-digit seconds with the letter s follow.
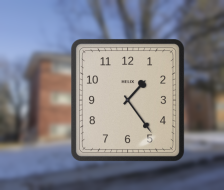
1h24
